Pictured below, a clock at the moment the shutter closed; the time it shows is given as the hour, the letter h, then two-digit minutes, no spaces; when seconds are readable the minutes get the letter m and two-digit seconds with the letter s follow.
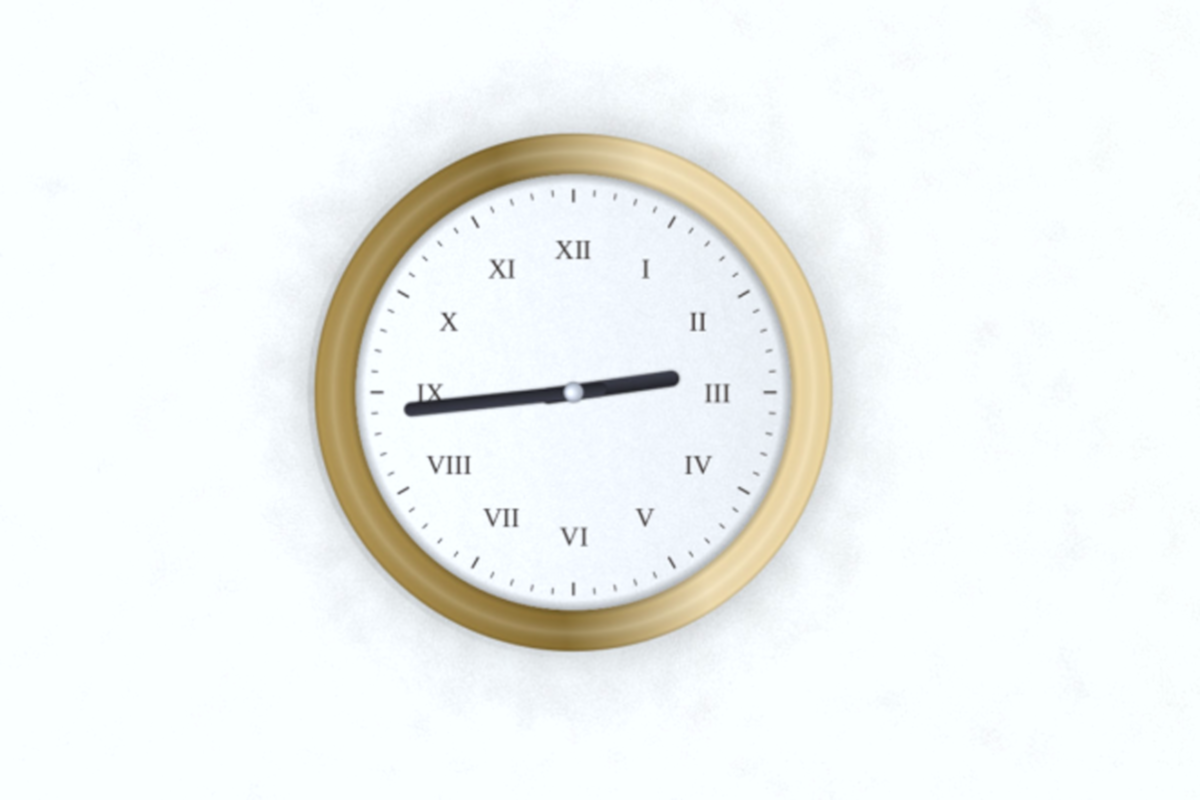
2h44
